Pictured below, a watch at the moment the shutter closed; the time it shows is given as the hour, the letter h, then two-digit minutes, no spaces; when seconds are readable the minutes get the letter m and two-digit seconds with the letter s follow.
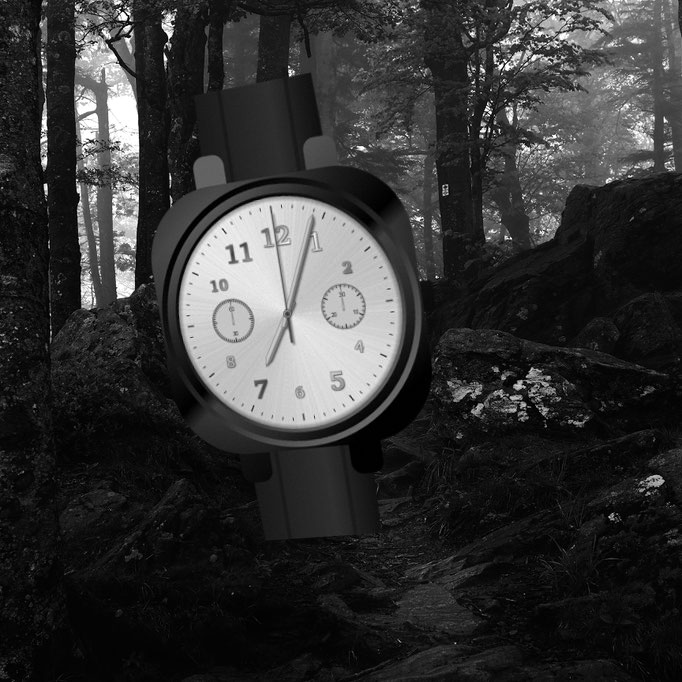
7h04
